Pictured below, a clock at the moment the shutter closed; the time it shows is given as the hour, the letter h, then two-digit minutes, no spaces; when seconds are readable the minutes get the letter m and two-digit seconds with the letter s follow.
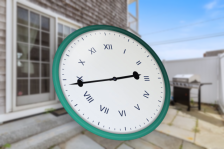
2h44
